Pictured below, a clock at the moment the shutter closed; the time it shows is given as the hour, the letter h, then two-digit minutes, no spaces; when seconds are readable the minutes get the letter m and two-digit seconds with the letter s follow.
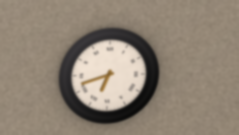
6h42
